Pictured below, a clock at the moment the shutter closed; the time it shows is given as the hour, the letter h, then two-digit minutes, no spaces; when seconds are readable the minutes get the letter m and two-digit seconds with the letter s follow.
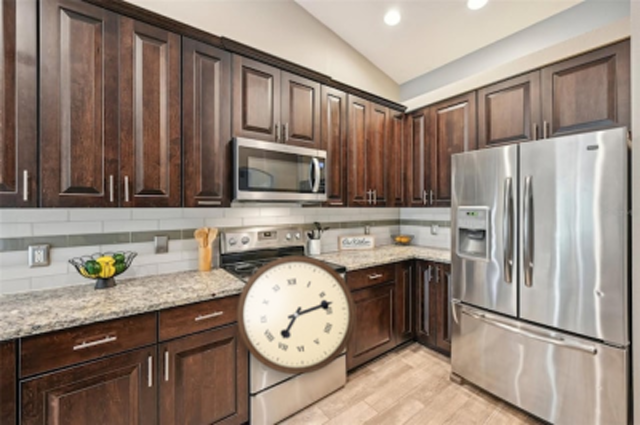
7h13
